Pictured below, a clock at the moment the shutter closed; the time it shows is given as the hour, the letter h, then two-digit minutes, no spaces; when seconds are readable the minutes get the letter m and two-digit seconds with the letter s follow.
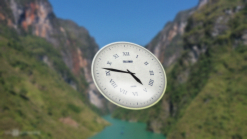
4h47
